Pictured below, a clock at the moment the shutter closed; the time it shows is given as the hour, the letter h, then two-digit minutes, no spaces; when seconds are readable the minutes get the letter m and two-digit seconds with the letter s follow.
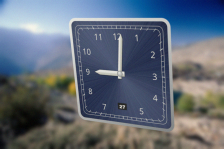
9h01
